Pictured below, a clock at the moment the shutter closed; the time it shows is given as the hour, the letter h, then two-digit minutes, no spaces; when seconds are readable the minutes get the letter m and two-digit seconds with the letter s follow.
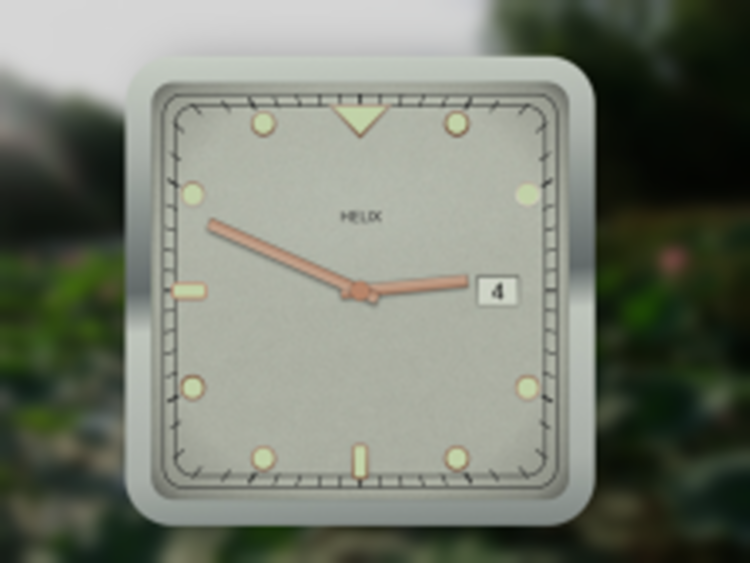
2h49
